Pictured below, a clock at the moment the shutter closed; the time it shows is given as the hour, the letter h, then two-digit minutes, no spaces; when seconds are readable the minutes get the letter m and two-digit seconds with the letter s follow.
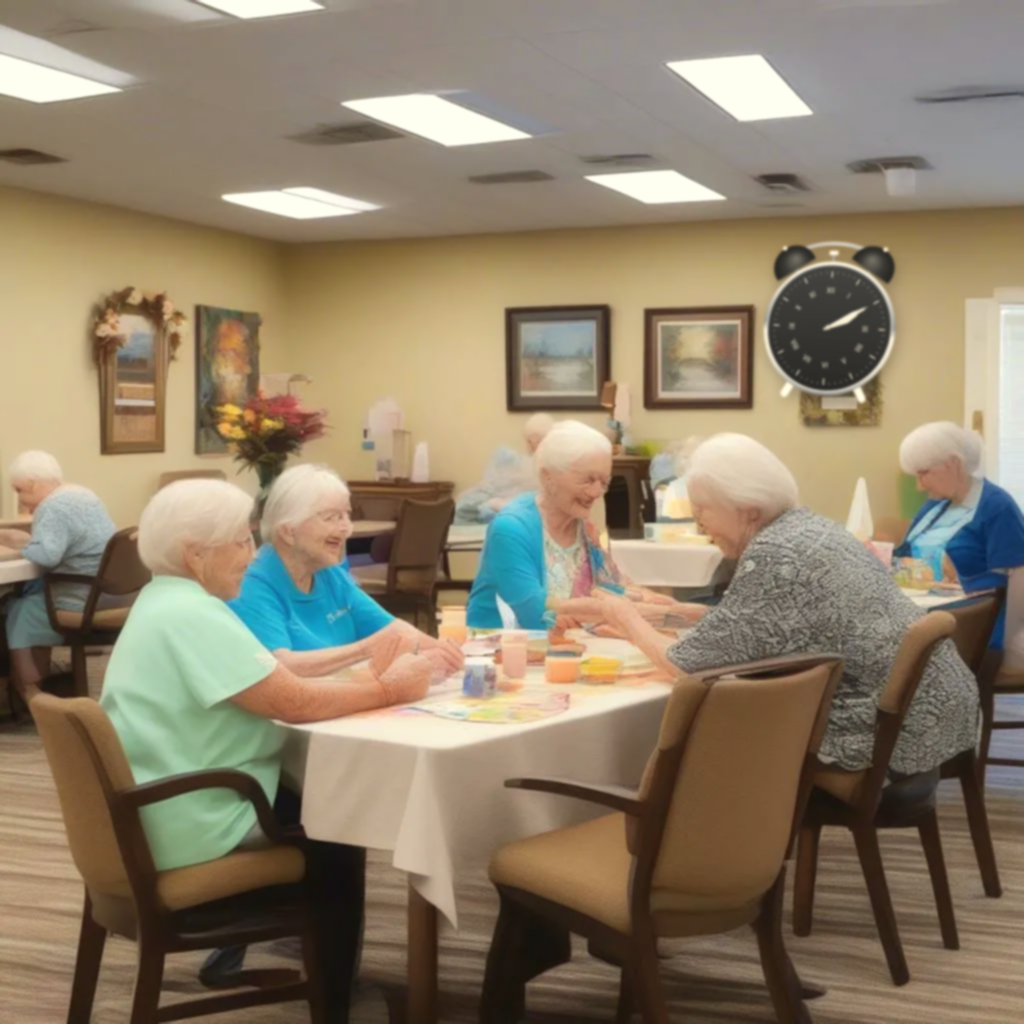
2h10
